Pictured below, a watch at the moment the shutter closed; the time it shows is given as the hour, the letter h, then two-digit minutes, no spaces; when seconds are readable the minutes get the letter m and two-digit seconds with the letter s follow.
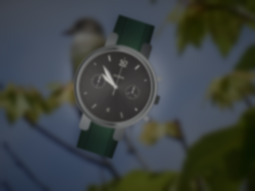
9h52
